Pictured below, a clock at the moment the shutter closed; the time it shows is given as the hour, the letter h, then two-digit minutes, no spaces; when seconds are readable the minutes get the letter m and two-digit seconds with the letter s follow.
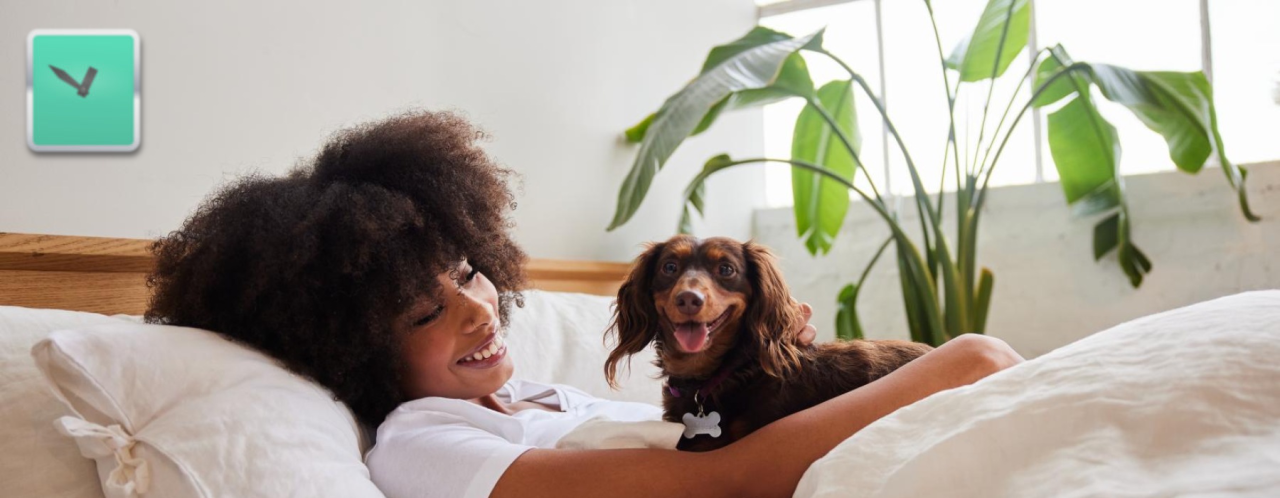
12h51
